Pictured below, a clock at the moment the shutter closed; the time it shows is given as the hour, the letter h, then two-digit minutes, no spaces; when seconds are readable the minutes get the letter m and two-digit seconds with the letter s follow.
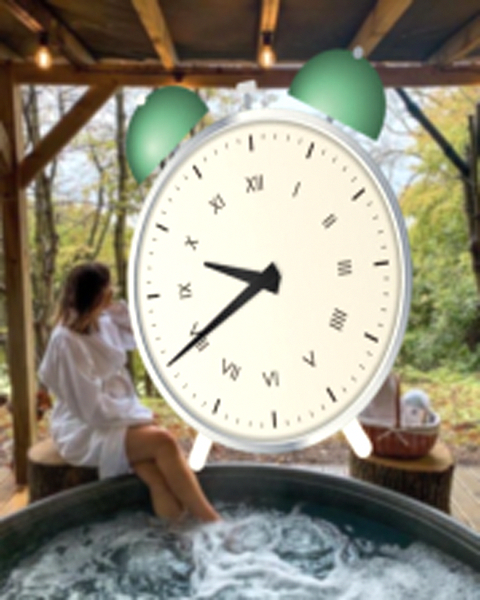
9h40
